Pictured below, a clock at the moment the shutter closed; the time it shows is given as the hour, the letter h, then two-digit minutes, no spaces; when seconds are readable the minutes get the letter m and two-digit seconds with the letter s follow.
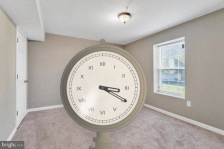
3h20
